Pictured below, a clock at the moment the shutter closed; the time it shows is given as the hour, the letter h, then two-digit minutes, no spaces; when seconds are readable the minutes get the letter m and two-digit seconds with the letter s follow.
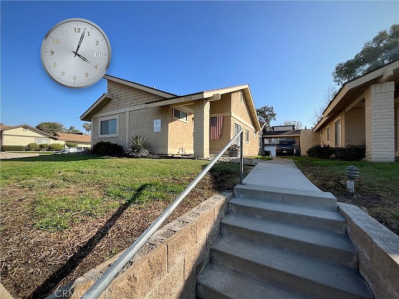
4h03
